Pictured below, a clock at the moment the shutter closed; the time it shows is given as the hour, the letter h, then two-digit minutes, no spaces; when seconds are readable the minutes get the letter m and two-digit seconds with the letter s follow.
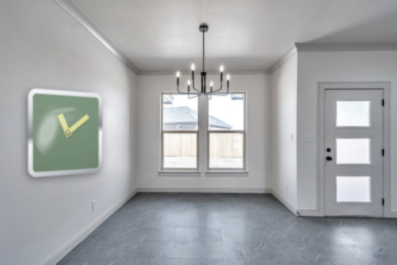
11h09
